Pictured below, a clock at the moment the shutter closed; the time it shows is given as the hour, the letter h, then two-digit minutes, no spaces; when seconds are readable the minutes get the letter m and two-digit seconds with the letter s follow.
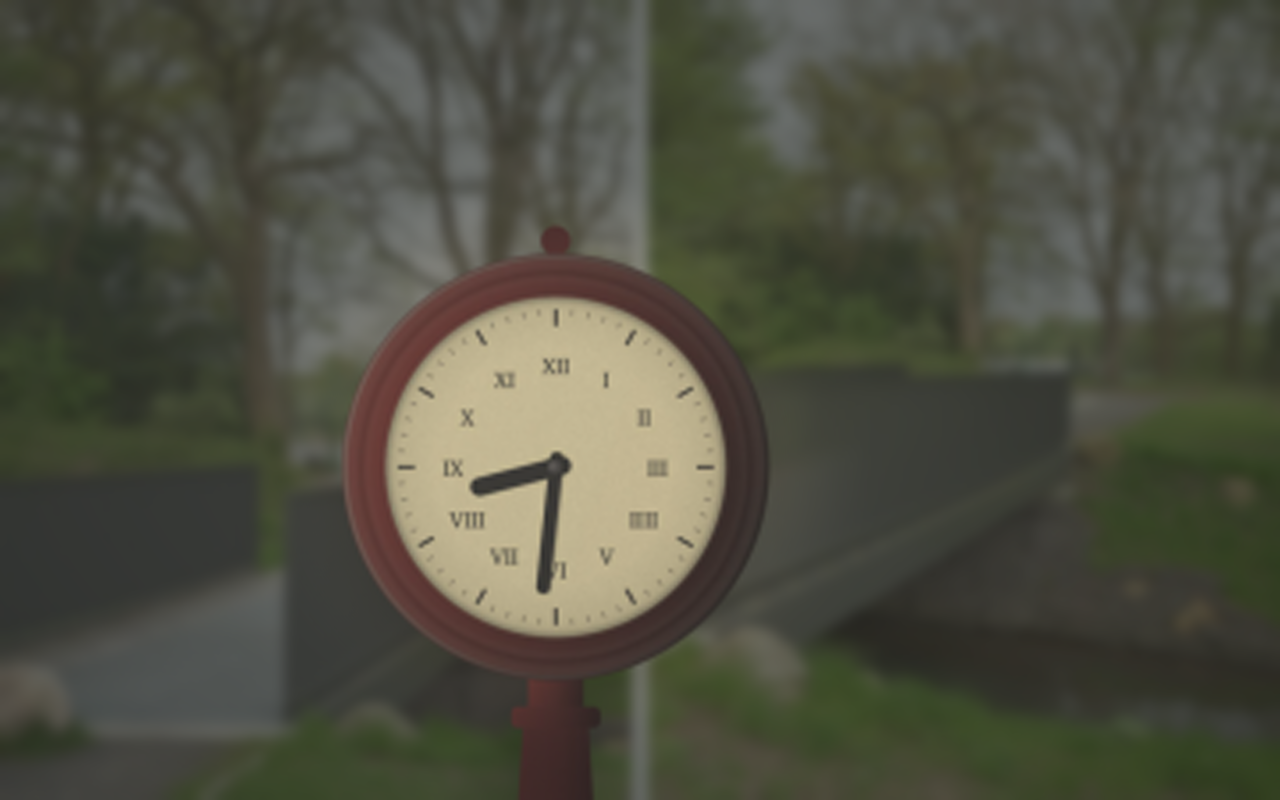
8h31
